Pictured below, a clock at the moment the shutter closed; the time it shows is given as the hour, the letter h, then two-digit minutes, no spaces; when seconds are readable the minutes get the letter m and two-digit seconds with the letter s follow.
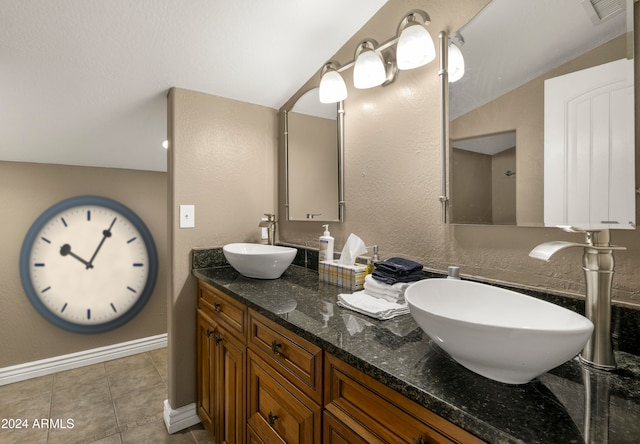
10h05
